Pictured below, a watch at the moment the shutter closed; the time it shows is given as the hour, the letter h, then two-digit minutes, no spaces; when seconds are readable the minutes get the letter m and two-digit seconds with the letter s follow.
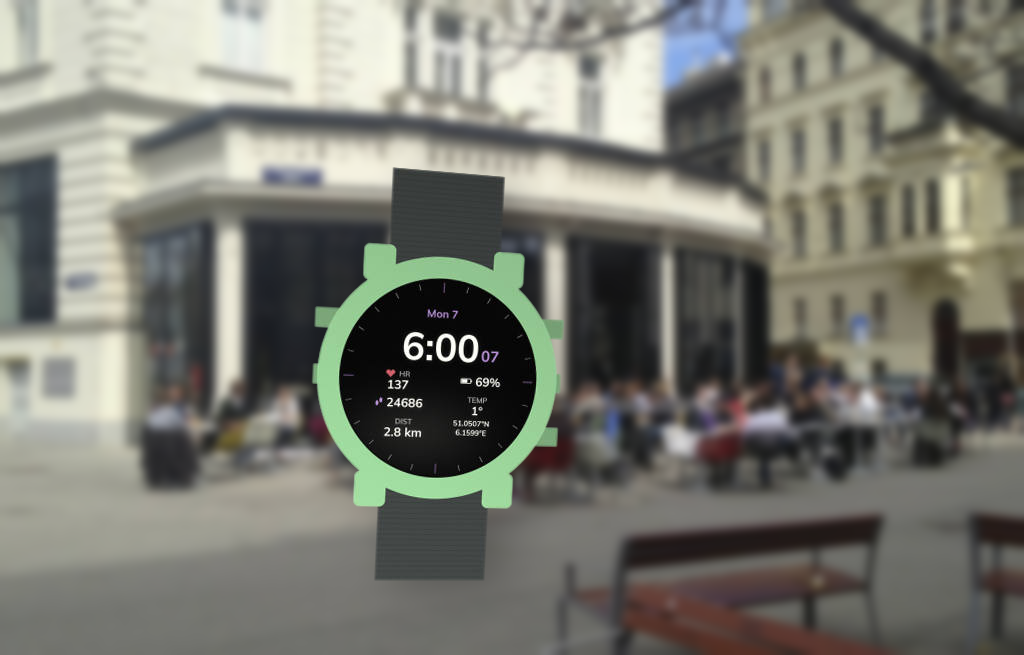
6h00m07s
